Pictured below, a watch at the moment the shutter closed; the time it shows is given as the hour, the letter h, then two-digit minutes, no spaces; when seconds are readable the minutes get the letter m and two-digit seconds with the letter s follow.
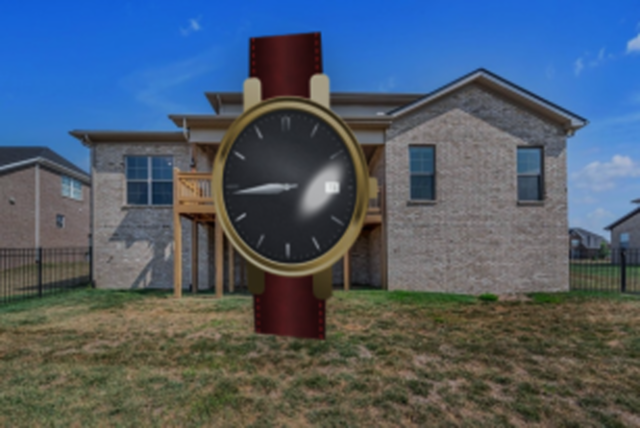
8h44
